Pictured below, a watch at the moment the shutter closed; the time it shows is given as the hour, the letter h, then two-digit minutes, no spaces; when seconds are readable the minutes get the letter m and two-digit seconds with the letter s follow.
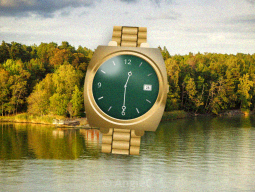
12h30
